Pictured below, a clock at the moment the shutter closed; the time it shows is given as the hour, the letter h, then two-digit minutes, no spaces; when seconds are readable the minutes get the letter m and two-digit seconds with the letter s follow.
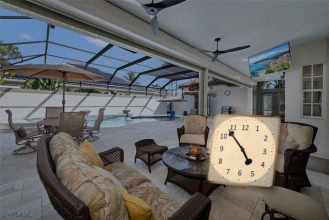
4h53
